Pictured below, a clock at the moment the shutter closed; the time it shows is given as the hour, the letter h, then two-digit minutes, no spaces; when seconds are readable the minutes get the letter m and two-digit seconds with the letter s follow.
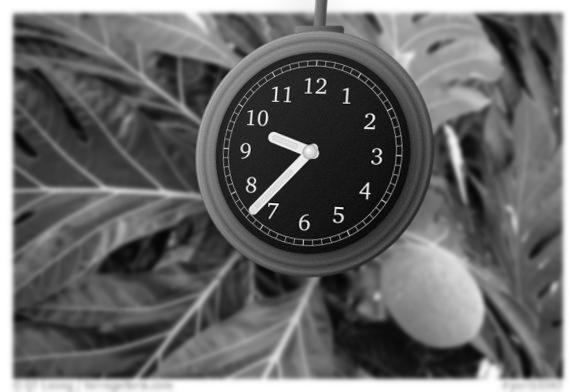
9h37
